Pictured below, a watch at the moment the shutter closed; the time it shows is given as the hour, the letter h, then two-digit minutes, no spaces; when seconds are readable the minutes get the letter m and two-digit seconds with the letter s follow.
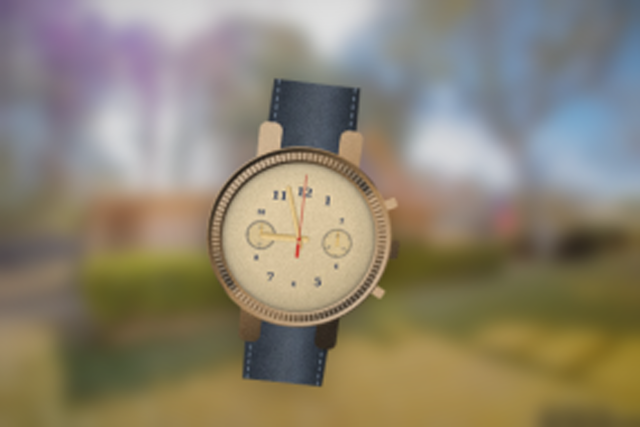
8h57
